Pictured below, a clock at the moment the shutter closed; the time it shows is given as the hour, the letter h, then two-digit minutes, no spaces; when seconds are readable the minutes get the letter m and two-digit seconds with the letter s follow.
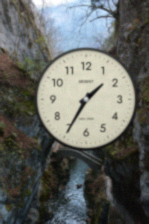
1h35
